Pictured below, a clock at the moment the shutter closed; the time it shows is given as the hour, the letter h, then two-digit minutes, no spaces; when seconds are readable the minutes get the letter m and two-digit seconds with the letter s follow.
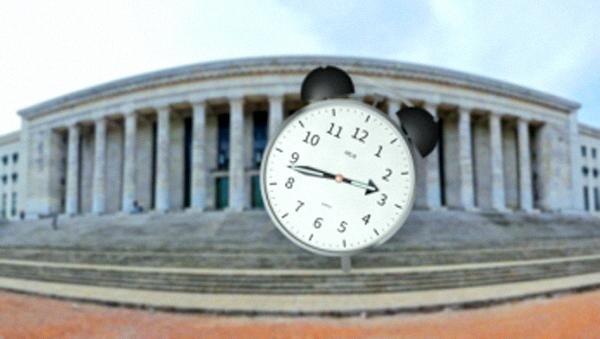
2h43
